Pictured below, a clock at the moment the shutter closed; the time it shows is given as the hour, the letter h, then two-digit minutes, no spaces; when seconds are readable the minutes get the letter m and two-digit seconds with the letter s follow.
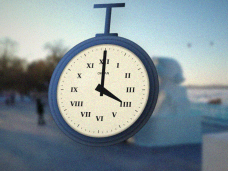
4h00
